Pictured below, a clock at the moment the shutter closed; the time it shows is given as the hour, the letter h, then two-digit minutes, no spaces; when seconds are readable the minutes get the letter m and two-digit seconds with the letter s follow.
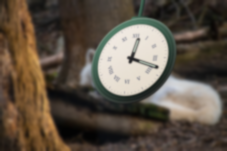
12h18
